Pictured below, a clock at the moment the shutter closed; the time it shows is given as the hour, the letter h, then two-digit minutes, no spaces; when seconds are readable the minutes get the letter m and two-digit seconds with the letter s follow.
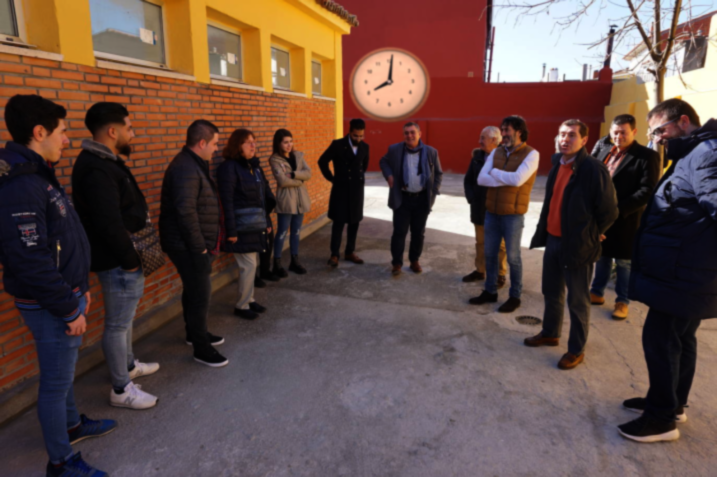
8h01
